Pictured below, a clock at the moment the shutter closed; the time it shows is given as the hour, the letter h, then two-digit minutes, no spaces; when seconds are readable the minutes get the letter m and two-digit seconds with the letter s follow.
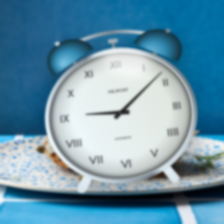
9h08
